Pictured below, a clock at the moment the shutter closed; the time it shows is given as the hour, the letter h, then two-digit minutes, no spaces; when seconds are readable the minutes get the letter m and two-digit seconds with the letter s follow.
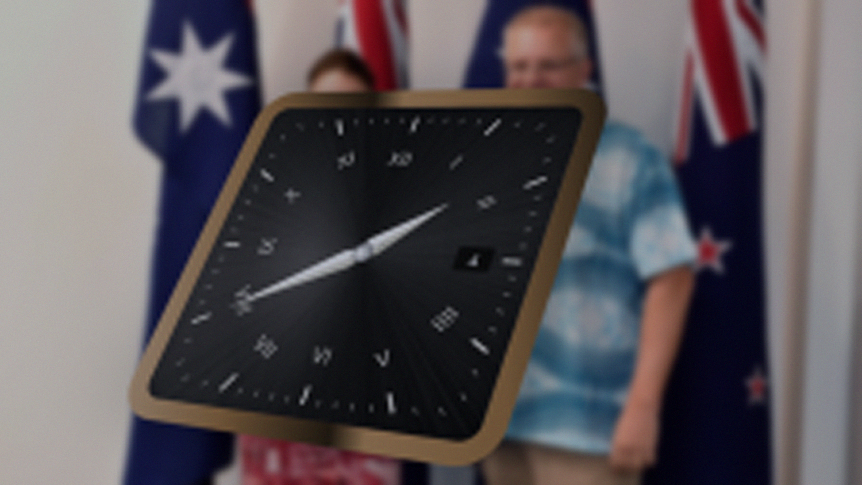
1h40
